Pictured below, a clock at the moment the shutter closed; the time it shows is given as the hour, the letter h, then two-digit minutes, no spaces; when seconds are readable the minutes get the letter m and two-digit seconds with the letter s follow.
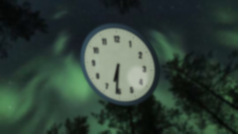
6h31
